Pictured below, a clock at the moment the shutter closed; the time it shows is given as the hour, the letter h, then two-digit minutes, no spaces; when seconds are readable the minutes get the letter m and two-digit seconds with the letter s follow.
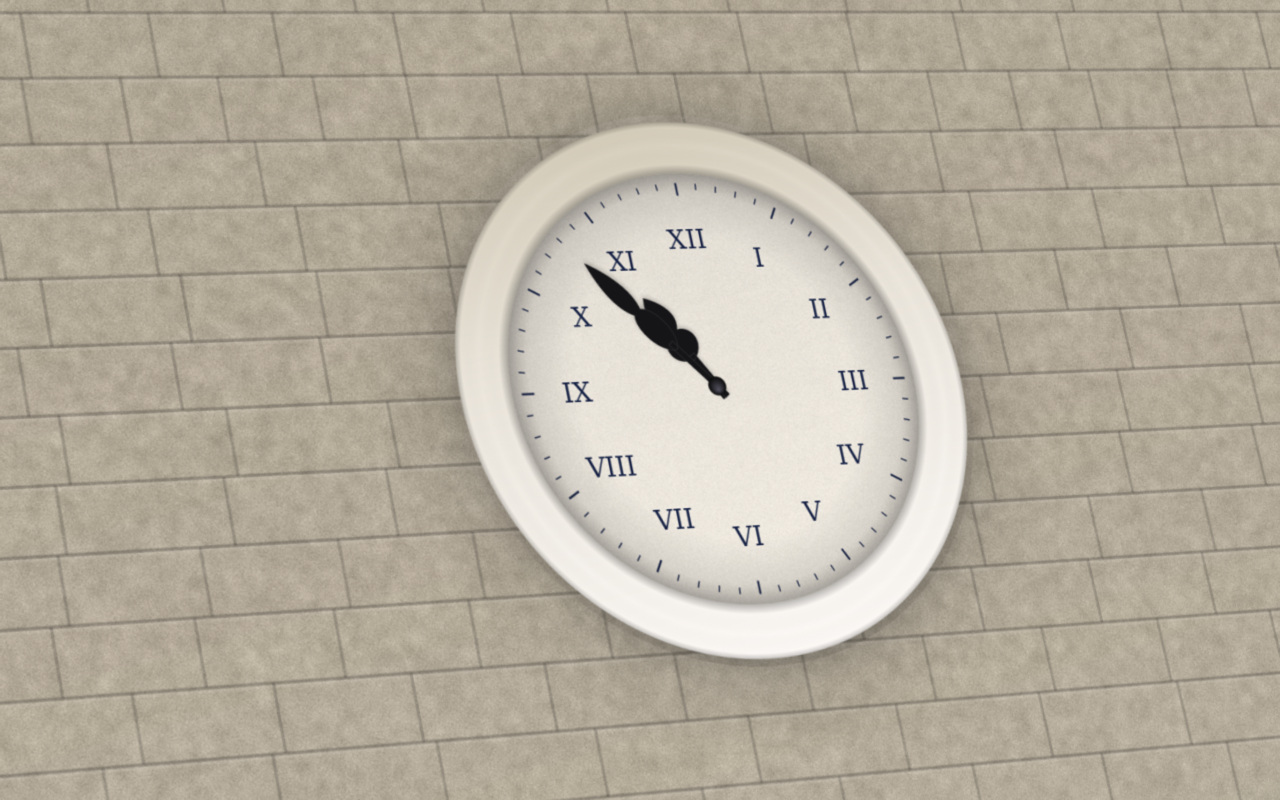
10h53
